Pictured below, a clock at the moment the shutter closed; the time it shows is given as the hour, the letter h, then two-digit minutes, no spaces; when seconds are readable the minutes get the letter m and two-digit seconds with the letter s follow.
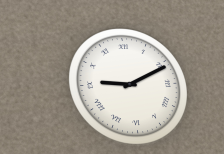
9h11
